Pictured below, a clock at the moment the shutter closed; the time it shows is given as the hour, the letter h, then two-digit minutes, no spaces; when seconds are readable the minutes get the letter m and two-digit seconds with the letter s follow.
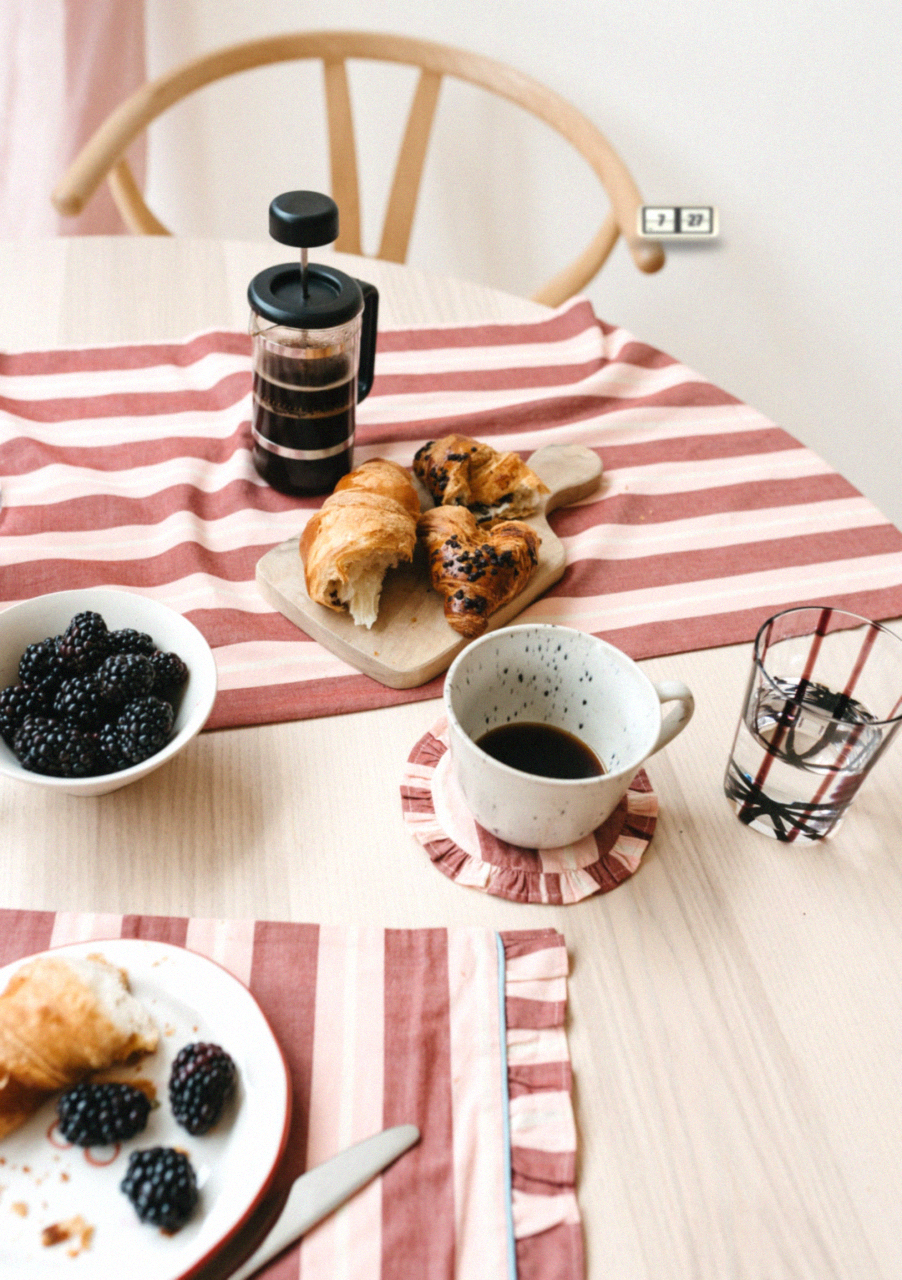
7h27
